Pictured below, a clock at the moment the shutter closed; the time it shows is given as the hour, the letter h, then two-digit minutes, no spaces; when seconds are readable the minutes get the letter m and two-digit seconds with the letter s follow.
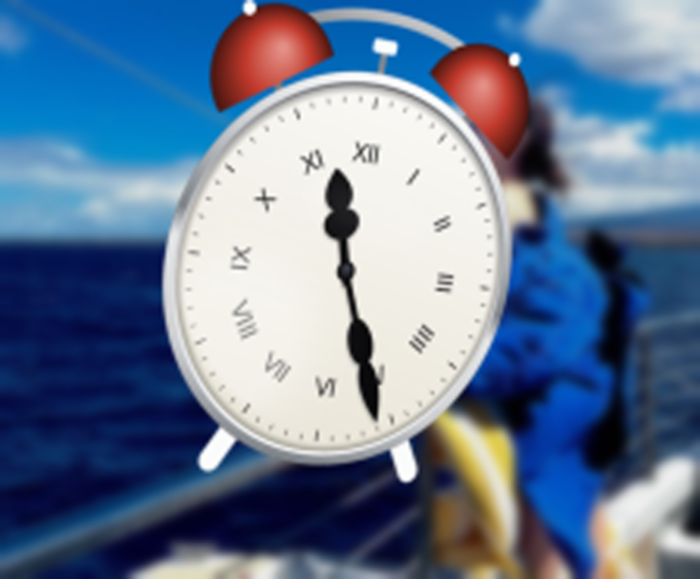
11h26
